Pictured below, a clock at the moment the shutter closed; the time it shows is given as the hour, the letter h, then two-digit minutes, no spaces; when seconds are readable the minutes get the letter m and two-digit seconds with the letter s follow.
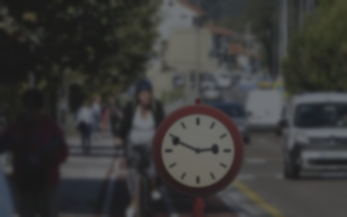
2h49
